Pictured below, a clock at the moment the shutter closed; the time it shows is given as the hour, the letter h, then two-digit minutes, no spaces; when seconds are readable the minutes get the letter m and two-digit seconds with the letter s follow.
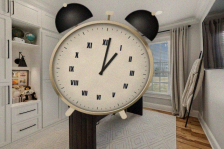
1h01
